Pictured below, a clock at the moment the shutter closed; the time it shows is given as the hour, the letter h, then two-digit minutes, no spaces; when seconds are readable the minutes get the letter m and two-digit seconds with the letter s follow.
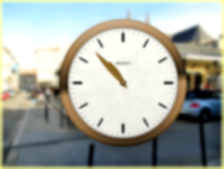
10h53
